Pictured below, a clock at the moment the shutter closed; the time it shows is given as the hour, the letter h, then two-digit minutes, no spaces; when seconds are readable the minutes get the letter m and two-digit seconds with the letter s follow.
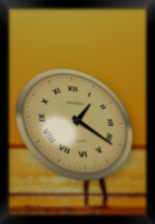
1h21
